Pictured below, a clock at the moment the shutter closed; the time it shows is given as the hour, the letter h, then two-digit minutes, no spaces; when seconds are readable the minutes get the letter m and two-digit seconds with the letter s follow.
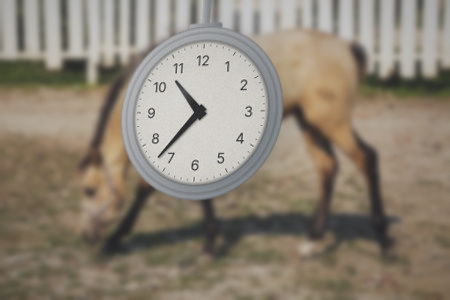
10h37
